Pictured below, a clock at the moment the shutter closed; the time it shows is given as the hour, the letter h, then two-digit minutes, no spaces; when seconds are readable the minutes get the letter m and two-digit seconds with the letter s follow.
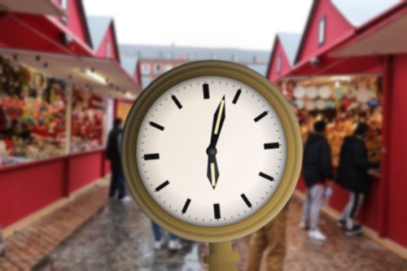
6h03
